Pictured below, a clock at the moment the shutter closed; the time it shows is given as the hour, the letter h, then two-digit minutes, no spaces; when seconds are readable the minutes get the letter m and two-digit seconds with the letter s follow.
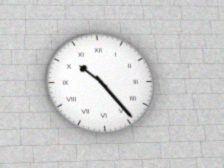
10h24
